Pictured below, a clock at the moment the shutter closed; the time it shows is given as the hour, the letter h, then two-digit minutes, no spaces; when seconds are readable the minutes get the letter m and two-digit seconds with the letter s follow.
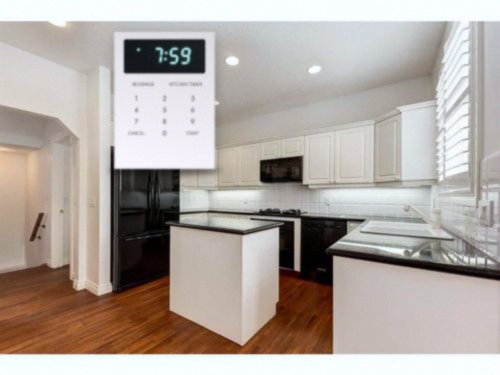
7h59
